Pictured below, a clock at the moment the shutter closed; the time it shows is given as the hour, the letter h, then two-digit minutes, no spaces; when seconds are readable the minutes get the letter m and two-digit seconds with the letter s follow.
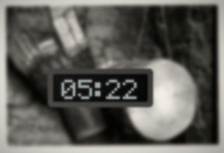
5h22
